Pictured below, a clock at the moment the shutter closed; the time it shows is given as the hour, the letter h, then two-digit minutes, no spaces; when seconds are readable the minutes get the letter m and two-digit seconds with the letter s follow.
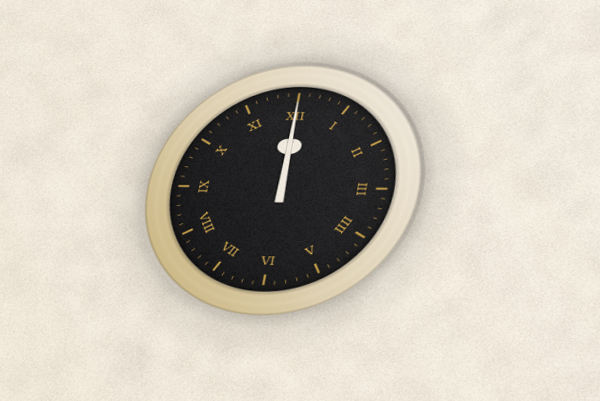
12h00
